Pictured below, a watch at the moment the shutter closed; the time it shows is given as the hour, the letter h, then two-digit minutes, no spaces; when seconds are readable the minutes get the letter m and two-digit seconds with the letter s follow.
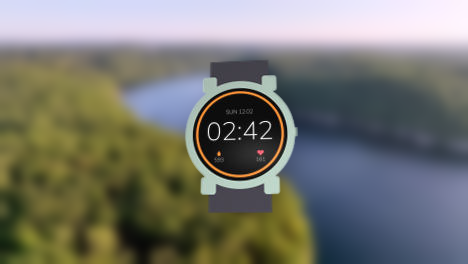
2h42
